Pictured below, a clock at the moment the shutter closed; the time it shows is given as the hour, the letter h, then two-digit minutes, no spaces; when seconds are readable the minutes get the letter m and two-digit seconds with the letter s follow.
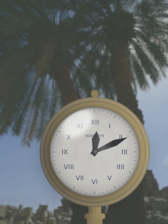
12h11
